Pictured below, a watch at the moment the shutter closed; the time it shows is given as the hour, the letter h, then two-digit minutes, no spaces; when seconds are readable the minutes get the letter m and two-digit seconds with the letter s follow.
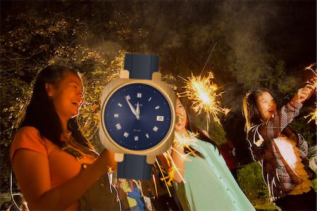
11h54
